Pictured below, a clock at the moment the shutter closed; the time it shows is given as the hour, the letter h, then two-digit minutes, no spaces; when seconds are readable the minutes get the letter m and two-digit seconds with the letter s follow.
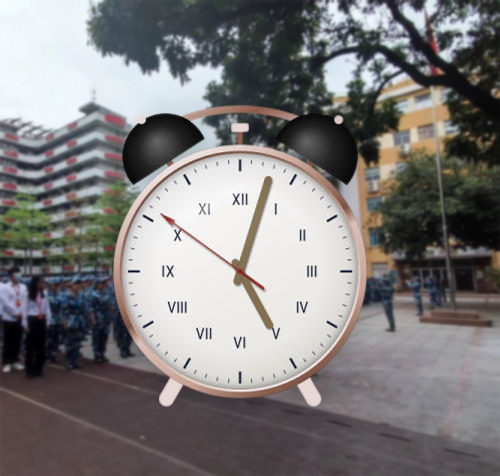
5h02m51s
